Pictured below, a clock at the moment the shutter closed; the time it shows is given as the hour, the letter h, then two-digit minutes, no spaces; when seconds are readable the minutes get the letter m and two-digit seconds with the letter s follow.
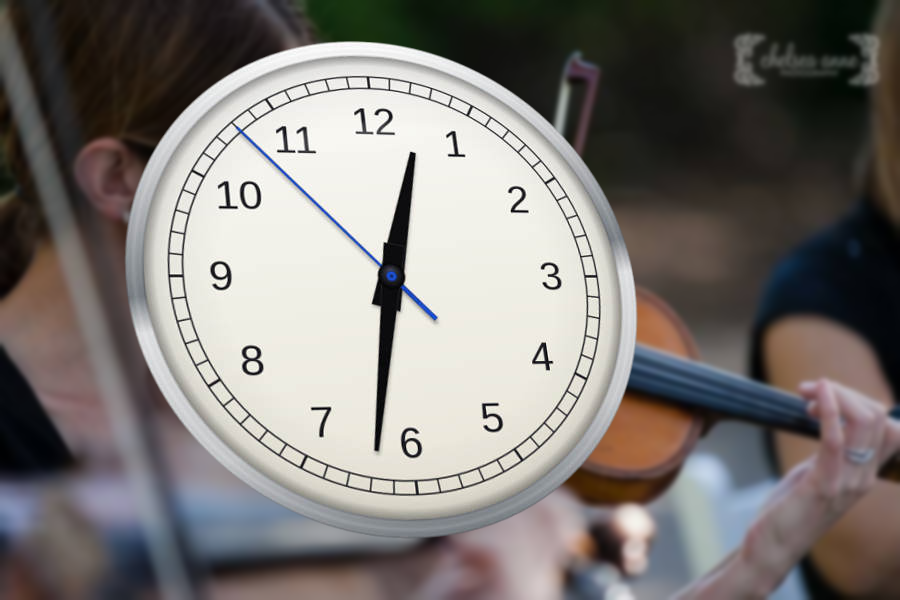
12h31m53s
